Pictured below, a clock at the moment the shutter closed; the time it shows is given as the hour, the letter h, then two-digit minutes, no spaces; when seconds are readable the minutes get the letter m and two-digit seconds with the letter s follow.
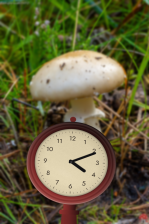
4h11
